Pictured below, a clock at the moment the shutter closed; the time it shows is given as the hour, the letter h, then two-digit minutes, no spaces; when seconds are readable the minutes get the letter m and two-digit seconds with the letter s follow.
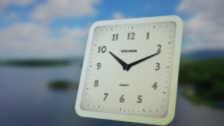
10h11
